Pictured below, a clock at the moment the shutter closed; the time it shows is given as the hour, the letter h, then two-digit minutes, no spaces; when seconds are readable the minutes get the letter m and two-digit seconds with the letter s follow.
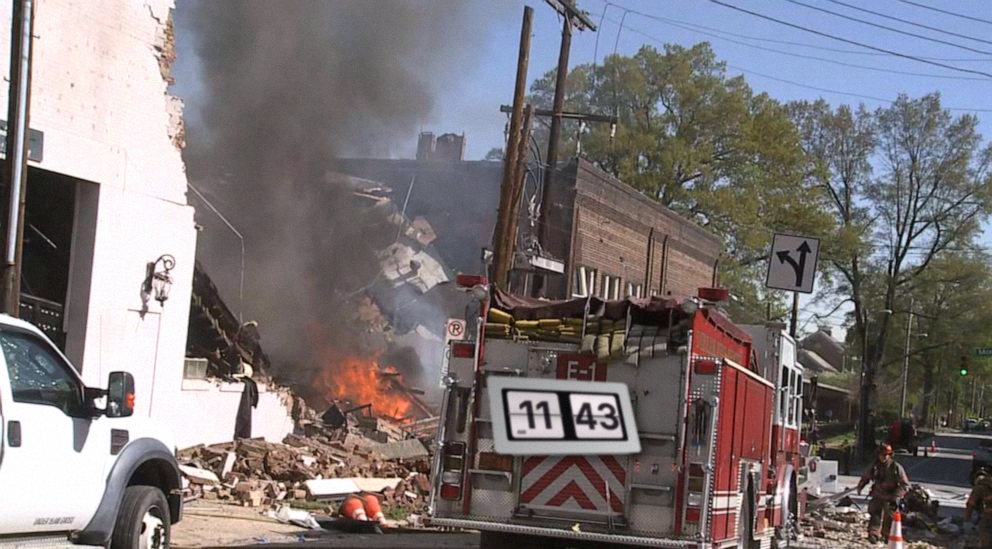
11h43
